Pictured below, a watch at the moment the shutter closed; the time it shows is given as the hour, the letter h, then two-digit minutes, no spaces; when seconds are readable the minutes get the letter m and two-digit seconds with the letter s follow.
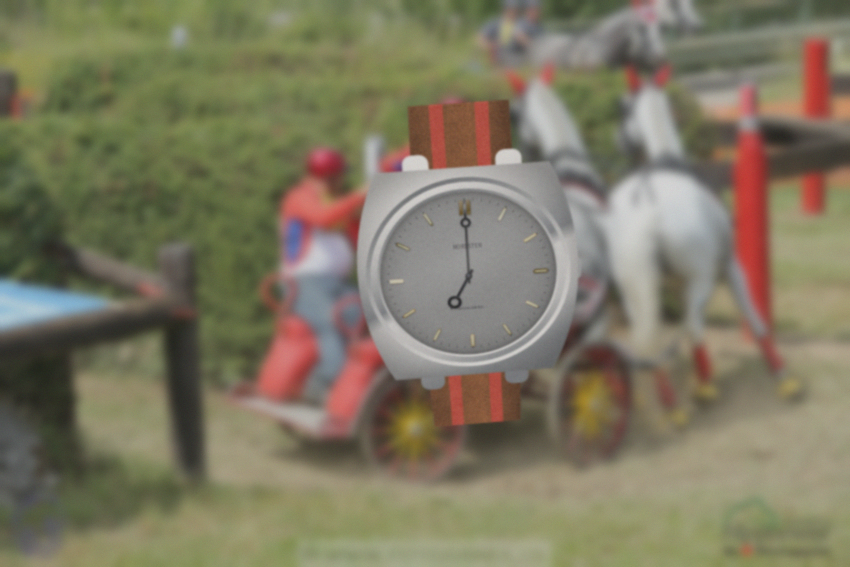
7h00
